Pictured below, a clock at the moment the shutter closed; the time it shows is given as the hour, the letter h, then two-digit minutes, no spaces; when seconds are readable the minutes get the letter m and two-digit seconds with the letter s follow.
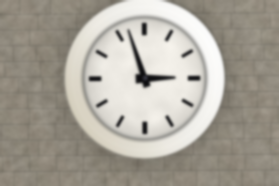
2h57
